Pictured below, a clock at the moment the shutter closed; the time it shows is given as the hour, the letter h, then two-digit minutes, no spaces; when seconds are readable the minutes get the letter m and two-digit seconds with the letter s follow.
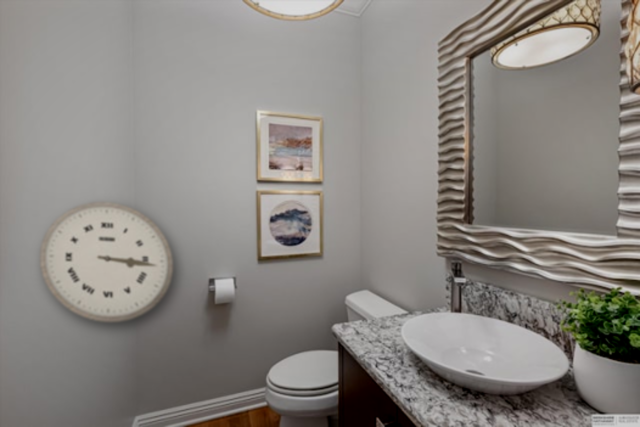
3h16
